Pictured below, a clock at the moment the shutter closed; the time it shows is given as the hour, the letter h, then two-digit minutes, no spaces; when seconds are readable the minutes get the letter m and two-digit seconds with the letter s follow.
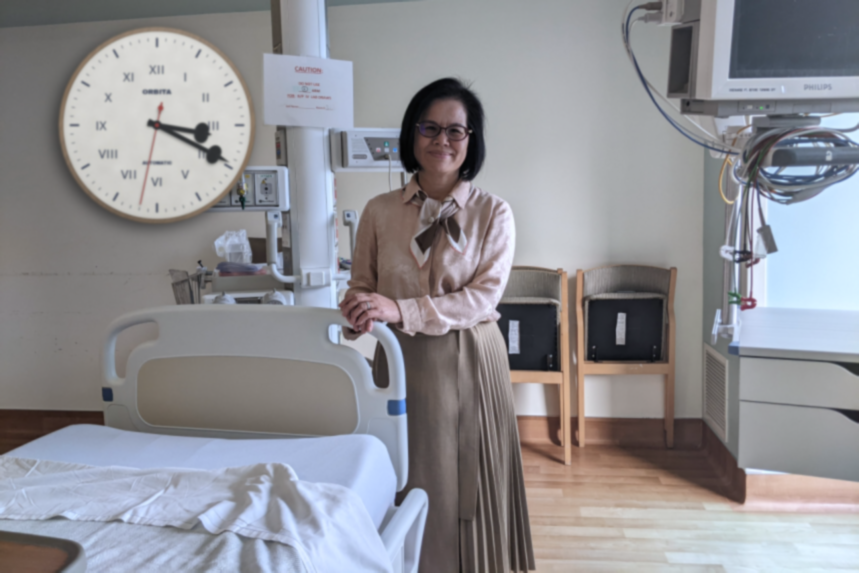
3h19m32s
